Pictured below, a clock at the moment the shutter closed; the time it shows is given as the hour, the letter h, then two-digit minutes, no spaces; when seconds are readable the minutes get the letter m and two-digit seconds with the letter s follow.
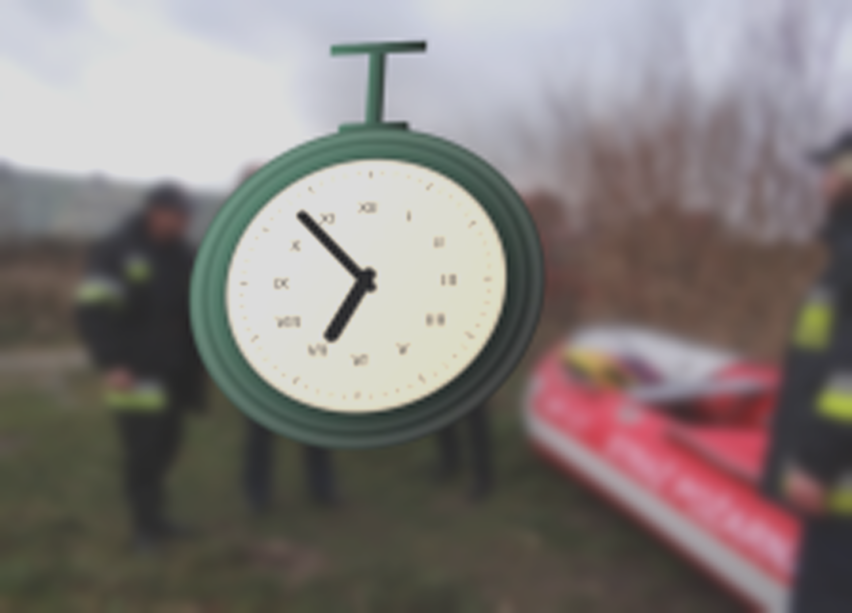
6h53
